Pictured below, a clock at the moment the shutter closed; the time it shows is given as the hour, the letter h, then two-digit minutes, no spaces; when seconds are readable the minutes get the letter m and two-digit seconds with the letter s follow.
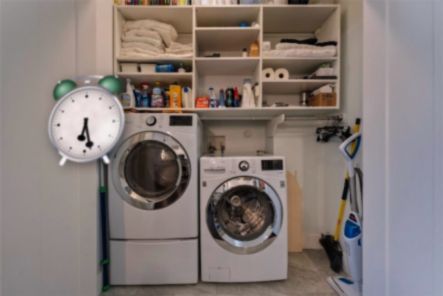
6h28
